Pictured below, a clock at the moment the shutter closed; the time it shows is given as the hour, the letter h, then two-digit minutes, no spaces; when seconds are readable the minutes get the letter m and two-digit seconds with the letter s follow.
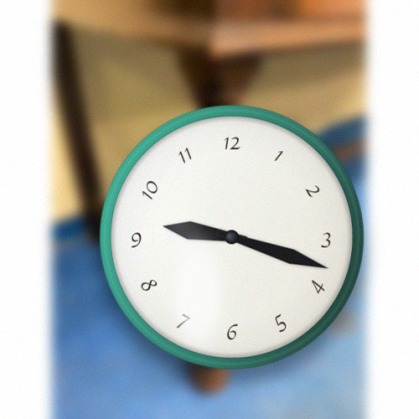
9h18
